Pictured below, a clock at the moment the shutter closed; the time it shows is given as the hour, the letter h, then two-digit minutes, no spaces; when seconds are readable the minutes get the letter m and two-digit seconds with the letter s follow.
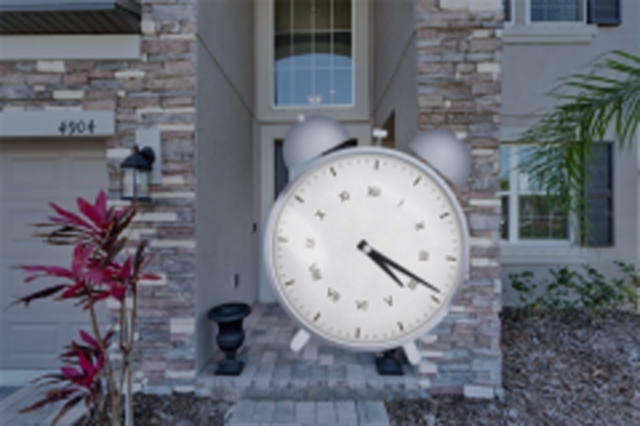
4h19
